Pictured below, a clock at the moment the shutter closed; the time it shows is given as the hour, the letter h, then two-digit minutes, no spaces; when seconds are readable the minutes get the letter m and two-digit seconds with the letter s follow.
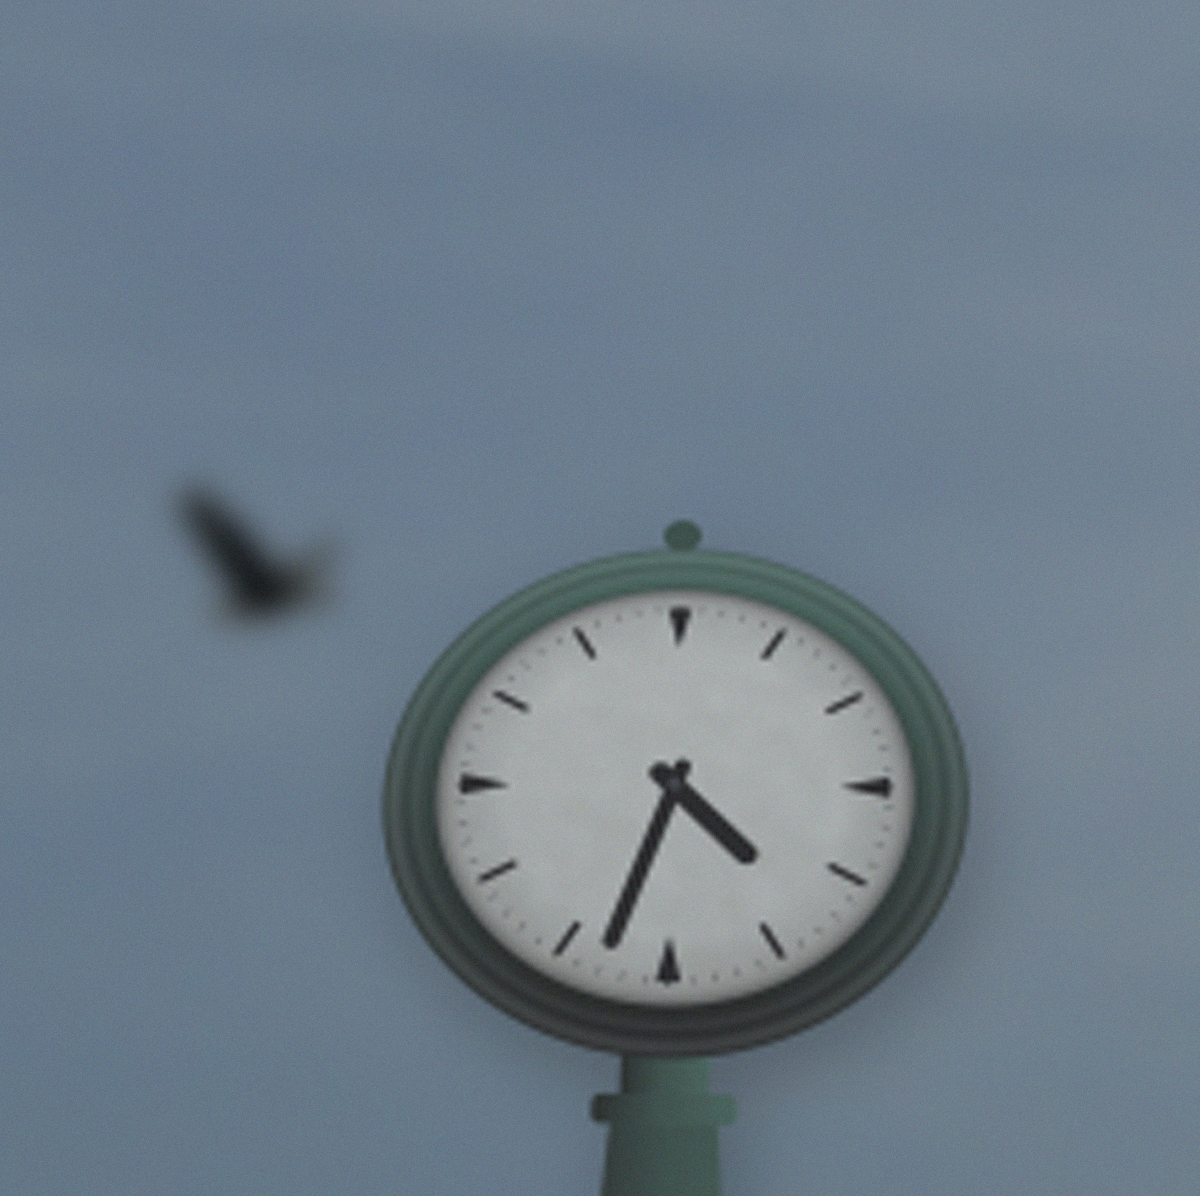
4h33
